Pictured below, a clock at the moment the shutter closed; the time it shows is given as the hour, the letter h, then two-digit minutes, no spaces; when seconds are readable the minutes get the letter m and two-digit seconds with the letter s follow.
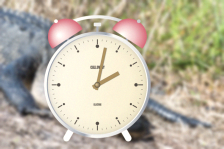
2h02
